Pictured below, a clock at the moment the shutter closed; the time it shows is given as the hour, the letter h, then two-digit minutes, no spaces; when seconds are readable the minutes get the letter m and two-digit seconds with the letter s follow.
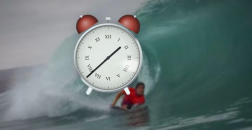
1h38
